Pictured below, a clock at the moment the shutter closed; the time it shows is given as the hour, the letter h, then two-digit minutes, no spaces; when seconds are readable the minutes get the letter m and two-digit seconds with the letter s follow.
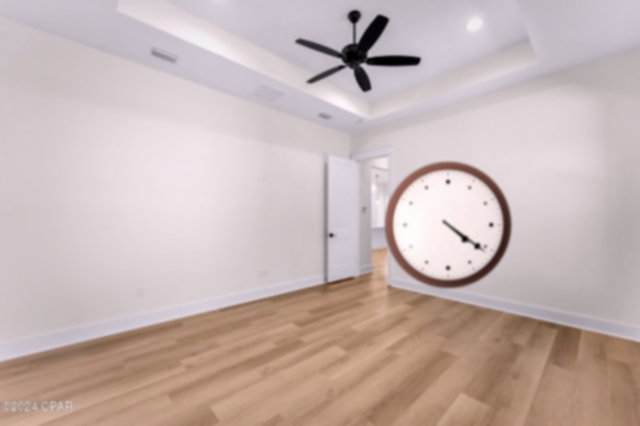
4h21
